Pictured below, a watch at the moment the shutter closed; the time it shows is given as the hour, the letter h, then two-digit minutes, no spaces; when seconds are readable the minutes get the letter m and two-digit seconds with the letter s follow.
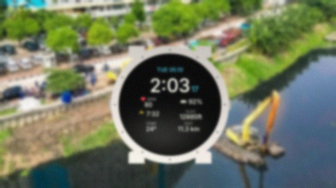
2h03
